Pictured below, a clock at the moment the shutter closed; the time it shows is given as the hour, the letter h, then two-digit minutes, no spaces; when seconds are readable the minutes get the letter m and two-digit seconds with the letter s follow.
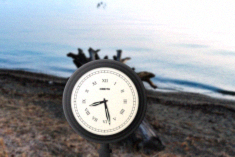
8h28
